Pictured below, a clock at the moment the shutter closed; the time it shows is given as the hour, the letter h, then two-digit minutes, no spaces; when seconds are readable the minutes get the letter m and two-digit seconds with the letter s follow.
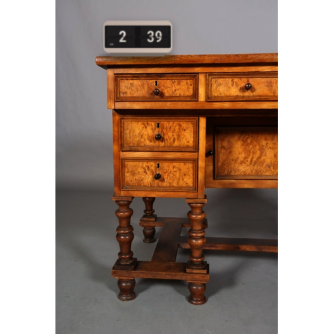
2h39
